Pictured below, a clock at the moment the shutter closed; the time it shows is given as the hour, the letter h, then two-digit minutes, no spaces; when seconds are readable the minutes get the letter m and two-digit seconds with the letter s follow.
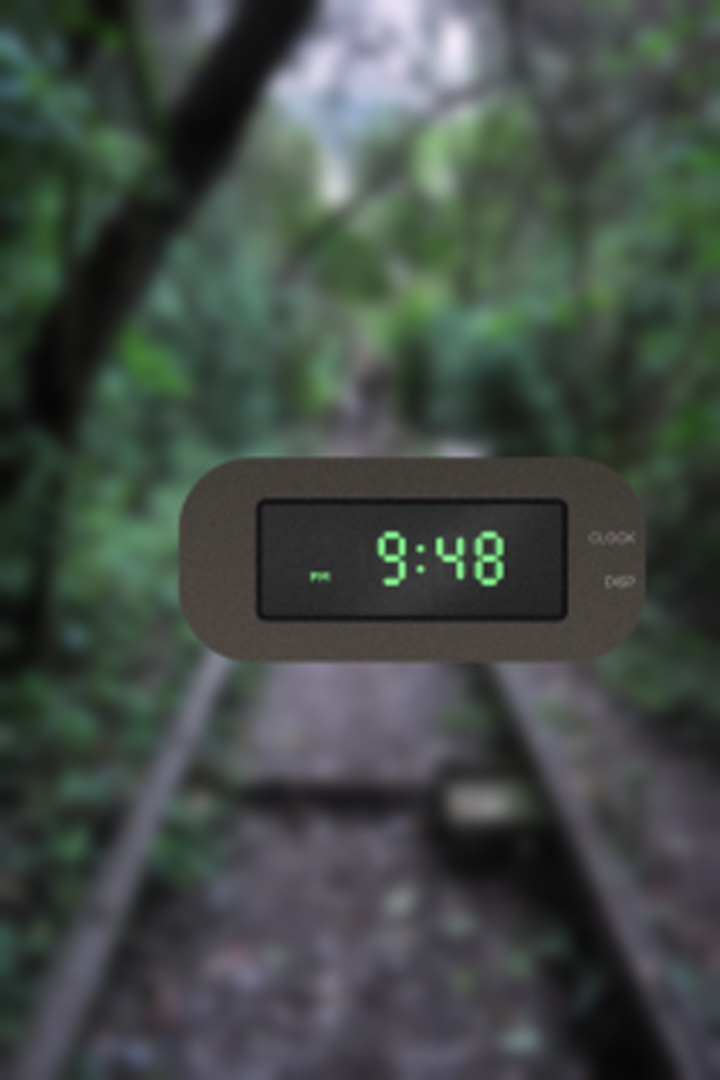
9h48
